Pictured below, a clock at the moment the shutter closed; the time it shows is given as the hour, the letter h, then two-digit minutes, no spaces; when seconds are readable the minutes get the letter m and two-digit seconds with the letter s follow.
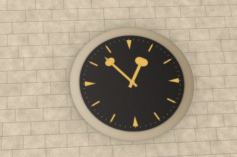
12h53
